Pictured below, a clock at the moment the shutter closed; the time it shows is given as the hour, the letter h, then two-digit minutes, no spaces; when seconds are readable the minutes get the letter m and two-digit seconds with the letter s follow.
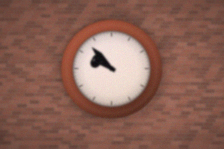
9h53
